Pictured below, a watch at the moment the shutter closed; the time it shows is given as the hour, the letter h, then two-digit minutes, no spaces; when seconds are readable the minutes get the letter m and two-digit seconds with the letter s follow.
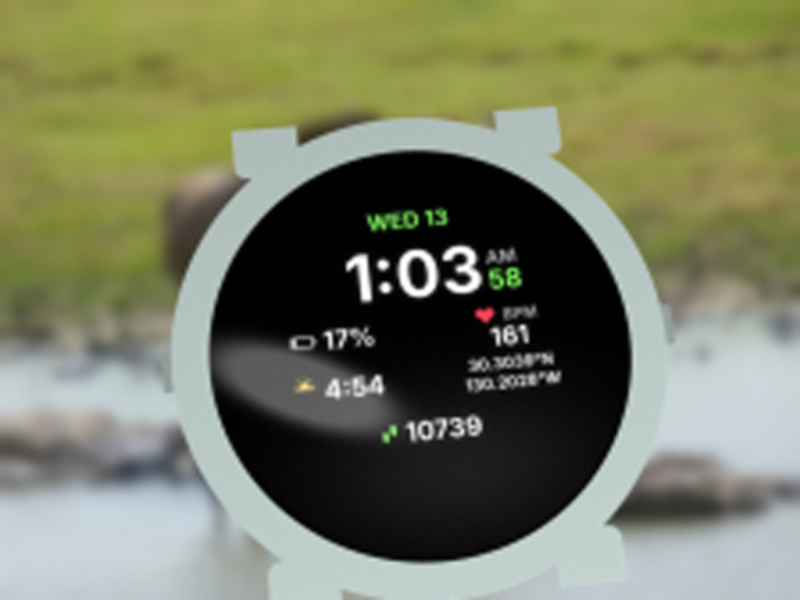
1h03m58s
